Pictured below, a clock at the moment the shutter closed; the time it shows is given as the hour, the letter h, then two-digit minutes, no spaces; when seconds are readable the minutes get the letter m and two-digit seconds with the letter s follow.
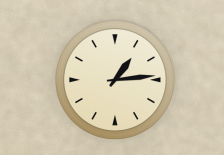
1h14
